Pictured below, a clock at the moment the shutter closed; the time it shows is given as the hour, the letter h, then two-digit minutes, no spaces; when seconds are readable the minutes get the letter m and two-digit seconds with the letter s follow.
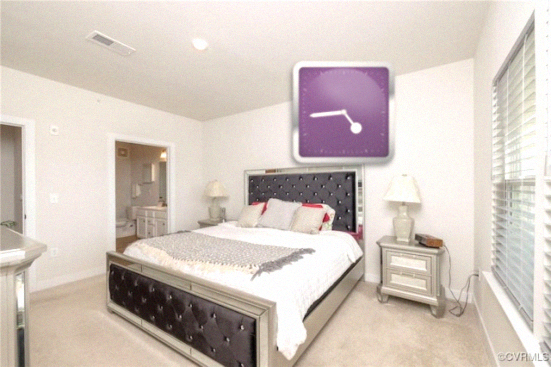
4h44
